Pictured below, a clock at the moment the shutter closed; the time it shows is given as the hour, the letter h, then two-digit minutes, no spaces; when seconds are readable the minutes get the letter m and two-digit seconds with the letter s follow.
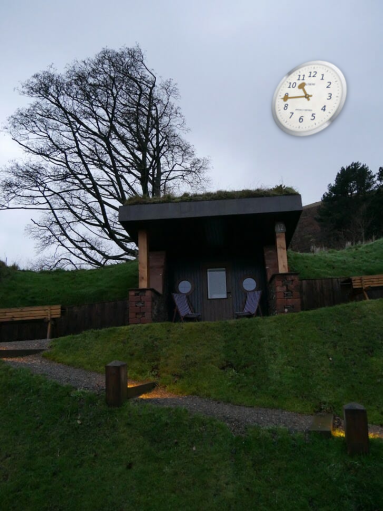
10h44
